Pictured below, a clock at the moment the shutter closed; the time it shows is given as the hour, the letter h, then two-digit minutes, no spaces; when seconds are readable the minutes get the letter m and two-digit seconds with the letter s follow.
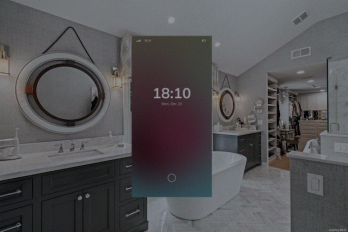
18h10
